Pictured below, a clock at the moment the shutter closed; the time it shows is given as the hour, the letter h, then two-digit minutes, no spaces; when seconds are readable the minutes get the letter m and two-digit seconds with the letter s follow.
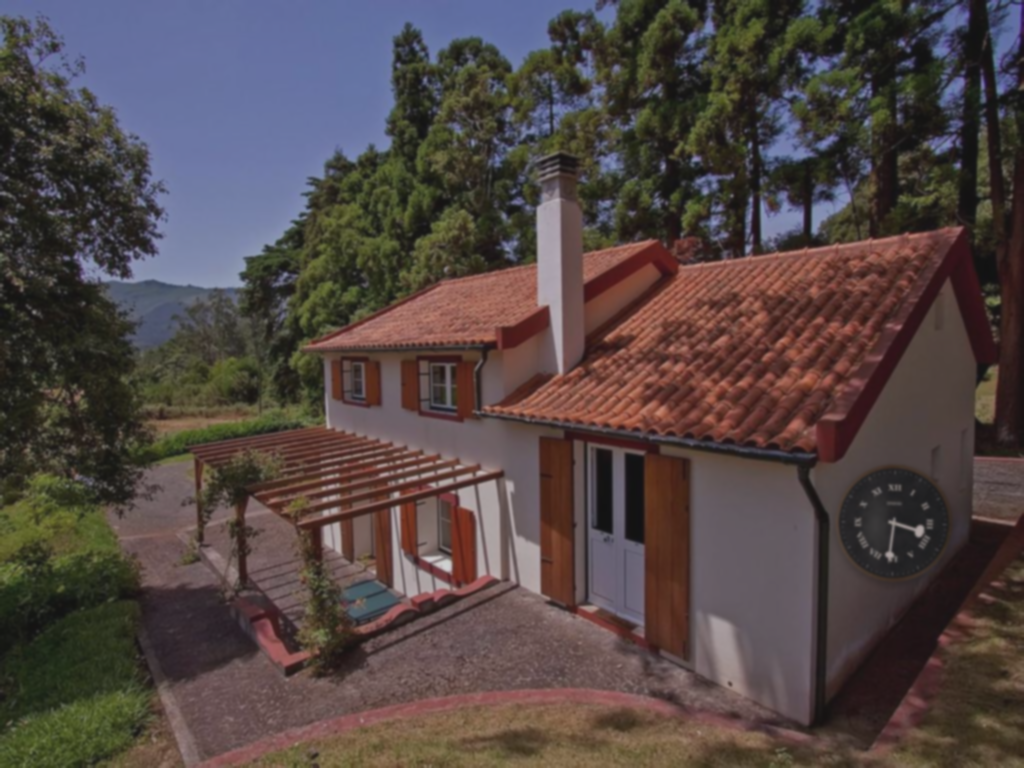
3h31
